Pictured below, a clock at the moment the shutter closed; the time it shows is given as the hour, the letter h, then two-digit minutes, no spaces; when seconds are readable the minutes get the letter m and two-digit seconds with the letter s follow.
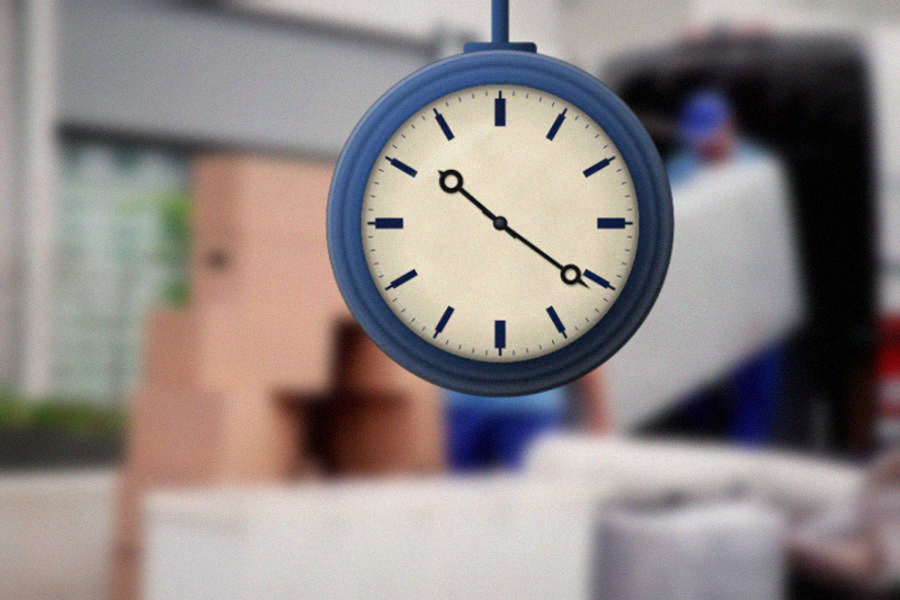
10h21
